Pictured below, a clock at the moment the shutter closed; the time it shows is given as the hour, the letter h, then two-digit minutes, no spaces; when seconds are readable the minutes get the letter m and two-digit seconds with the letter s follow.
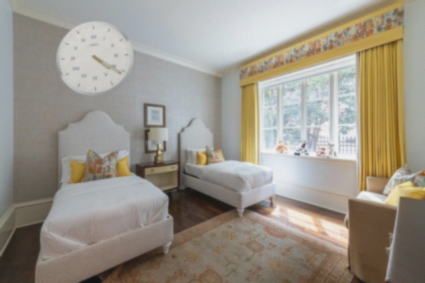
4h21
